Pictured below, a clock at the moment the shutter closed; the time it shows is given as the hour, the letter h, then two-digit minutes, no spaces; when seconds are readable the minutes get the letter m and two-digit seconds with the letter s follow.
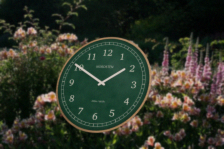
1h50
